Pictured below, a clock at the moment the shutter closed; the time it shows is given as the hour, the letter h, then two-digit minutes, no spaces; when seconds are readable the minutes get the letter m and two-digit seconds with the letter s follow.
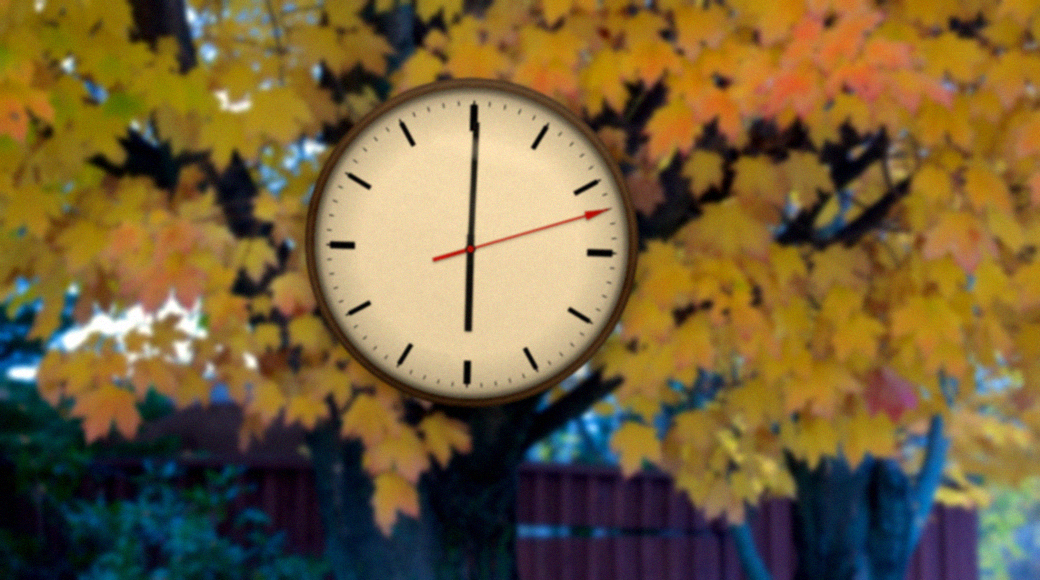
6h00m12s
